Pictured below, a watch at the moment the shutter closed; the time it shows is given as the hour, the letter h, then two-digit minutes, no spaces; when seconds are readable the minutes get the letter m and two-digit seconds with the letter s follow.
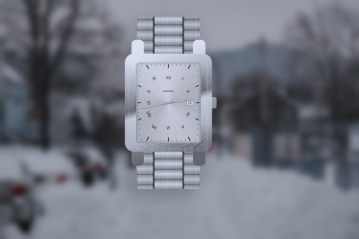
2h43
